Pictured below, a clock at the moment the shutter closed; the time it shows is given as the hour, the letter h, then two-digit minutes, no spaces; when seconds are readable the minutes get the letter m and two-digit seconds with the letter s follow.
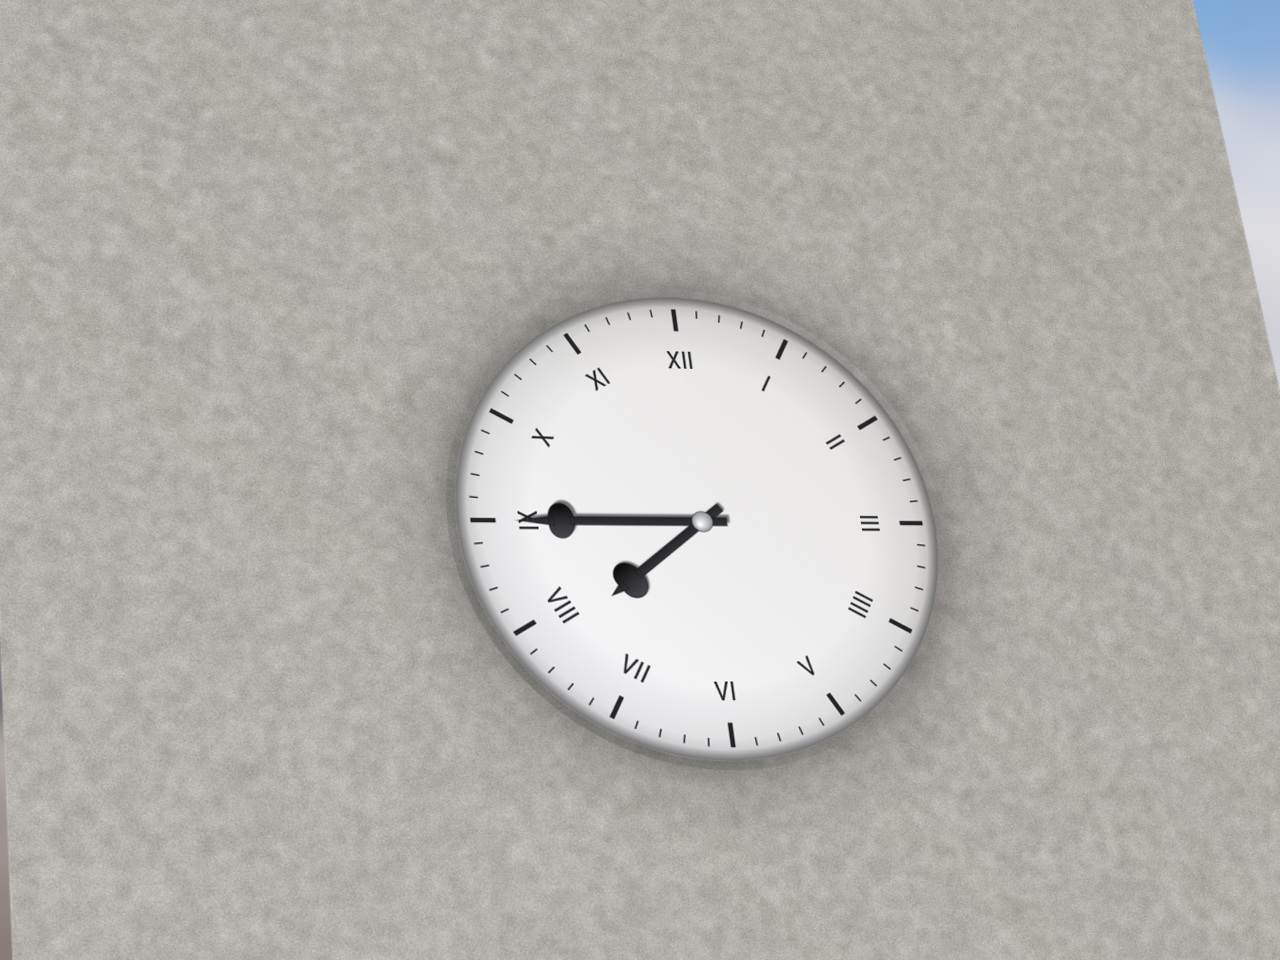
7h45
